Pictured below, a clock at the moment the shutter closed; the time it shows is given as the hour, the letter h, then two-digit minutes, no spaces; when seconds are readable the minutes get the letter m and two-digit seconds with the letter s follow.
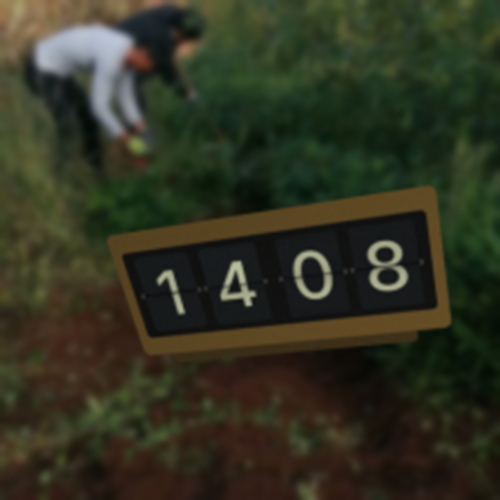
14h08
